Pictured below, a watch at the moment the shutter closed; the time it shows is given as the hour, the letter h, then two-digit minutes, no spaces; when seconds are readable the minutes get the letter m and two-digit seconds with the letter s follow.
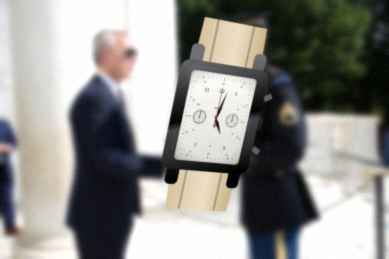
5h02
